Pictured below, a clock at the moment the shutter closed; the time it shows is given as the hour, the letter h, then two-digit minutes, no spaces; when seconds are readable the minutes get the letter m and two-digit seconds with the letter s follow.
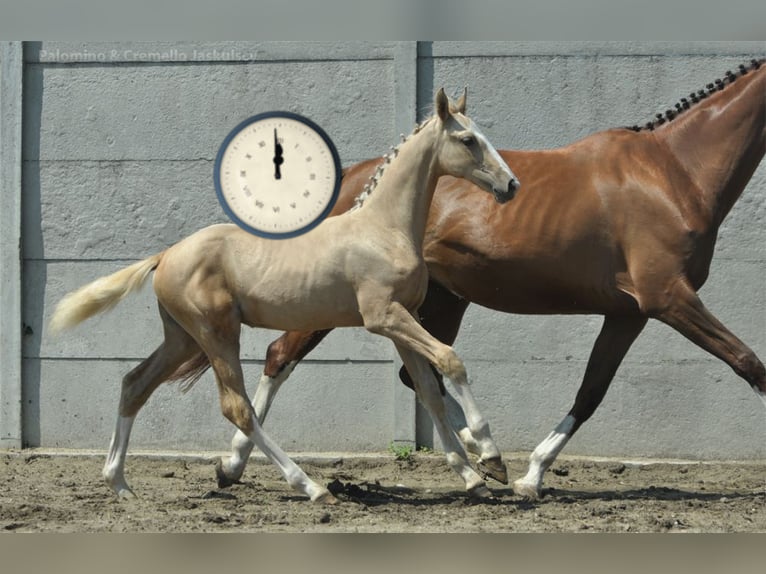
11h59
